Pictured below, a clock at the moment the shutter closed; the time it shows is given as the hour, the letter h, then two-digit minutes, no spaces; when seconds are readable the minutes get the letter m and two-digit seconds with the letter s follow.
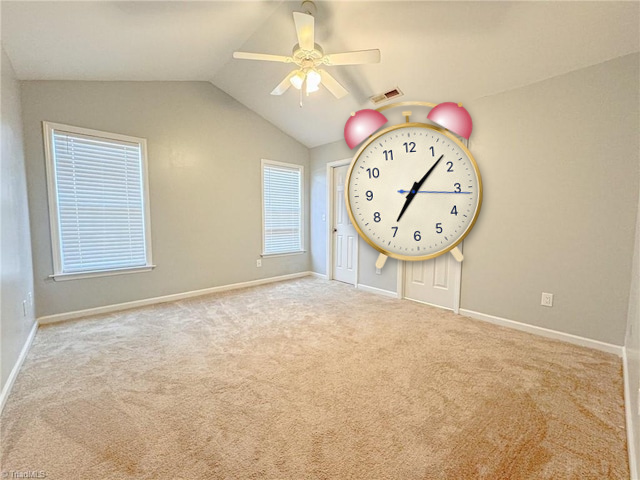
7h07m16s
